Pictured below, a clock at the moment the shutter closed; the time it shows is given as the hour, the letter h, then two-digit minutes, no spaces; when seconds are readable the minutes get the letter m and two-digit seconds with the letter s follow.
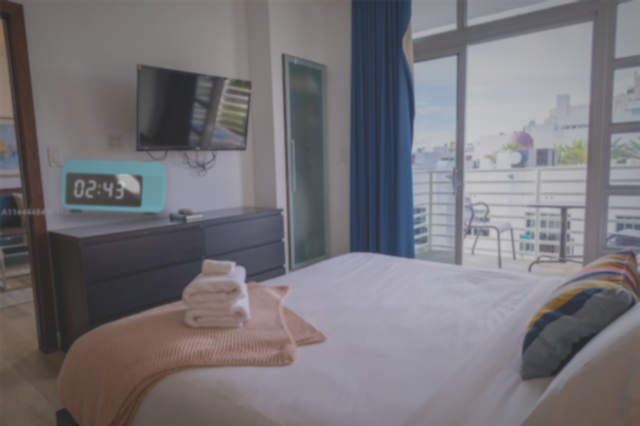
2h43
